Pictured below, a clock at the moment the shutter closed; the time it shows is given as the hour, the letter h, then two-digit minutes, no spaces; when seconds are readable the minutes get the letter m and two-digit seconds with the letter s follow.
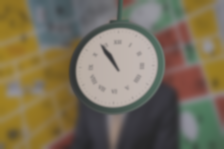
10h54
